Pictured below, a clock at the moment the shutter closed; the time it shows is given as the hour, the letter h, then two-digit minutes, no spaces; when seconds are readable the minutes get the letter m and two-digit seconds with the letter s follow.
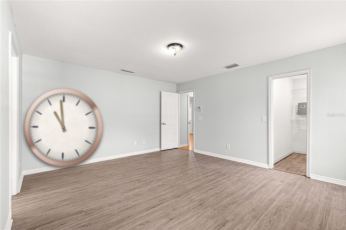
10h59
